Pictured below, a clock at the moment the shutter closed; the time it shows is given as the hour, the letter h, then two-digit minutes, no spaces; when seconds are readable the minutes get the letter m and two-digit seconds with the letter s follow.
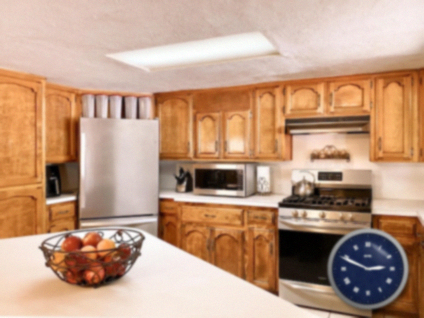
2h49
